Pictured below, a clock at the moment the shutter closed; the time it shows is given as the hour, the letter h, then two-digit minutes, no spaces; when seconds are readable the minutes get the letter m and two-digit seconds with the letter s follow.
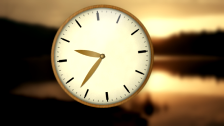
9h37
